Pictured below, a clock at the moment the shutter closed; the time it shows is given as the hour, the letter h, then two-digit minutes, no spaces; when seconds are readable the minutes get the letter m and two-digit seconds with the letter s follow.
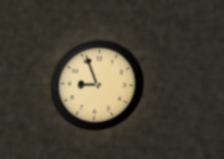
8h56
